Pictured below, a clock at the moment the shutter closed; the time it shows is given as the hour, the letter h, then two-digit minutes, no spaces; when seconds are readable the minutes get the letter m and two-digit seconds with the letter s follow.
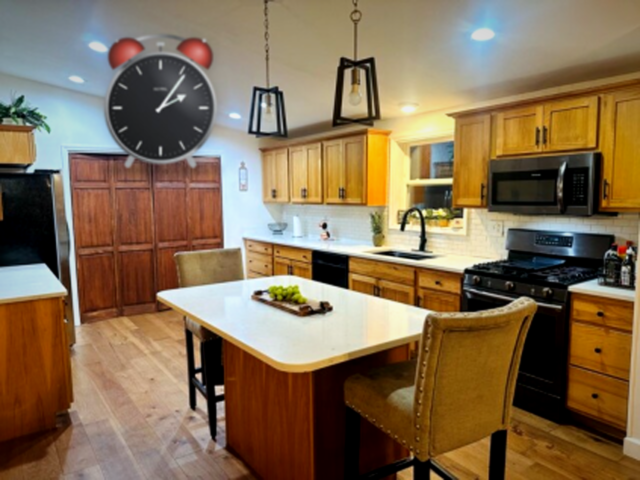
2h06
